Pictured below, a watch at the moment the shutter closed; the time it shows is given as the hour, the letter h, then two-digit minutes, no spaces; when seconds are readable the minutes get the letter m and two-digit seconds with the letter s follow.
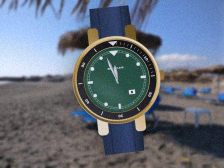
11h57
